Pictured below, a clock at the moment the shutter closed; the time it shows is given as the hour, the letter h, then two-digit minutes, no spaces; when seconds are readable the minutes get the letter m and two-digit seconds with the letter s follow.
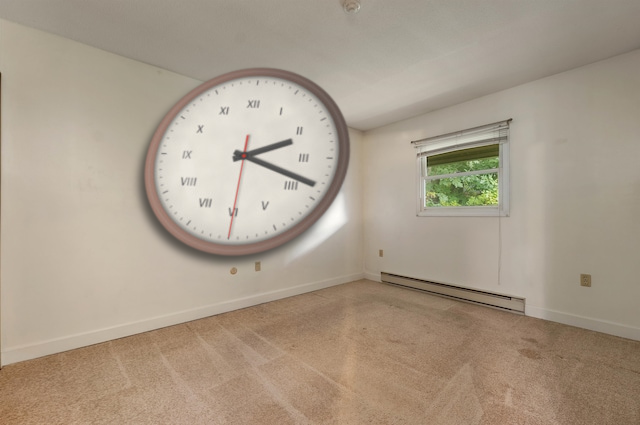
2h18m30s
